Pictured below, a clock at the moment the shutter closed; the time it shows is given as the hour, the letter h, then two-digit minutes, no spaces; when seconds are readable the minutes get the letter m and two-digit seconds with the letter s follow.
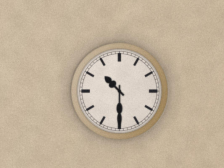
10h30
